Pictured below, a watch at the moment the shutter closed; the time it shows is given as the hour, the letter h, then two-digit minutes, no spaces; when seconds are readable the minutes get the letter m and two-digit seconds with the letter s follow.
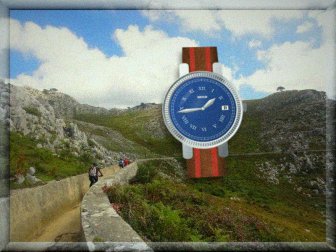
1h44
